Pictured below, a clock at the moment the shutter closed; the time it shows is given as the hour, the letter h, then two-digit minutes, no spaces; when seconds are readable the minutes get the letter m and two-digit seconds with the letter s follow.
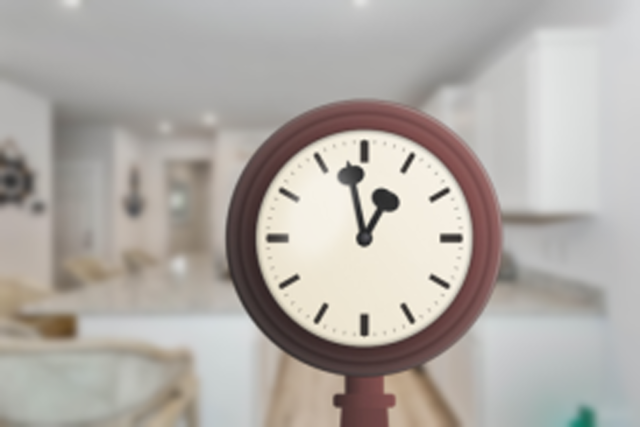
12h58
